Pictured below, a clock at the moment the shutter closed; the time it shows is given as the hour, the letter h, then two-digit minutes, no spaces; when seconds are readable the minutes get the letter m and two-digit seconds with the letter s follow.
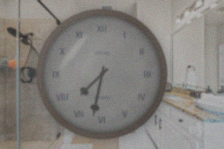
7h32
